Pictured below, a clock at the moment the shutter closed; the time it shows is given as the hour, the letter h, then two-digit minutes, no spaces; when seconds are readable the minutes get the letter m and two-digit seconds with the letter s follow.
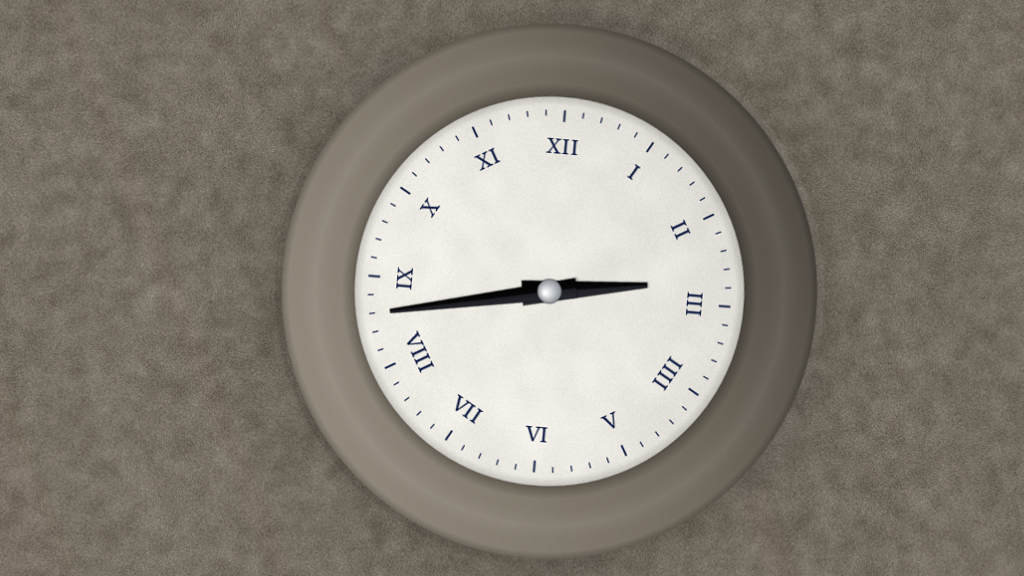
2h43
